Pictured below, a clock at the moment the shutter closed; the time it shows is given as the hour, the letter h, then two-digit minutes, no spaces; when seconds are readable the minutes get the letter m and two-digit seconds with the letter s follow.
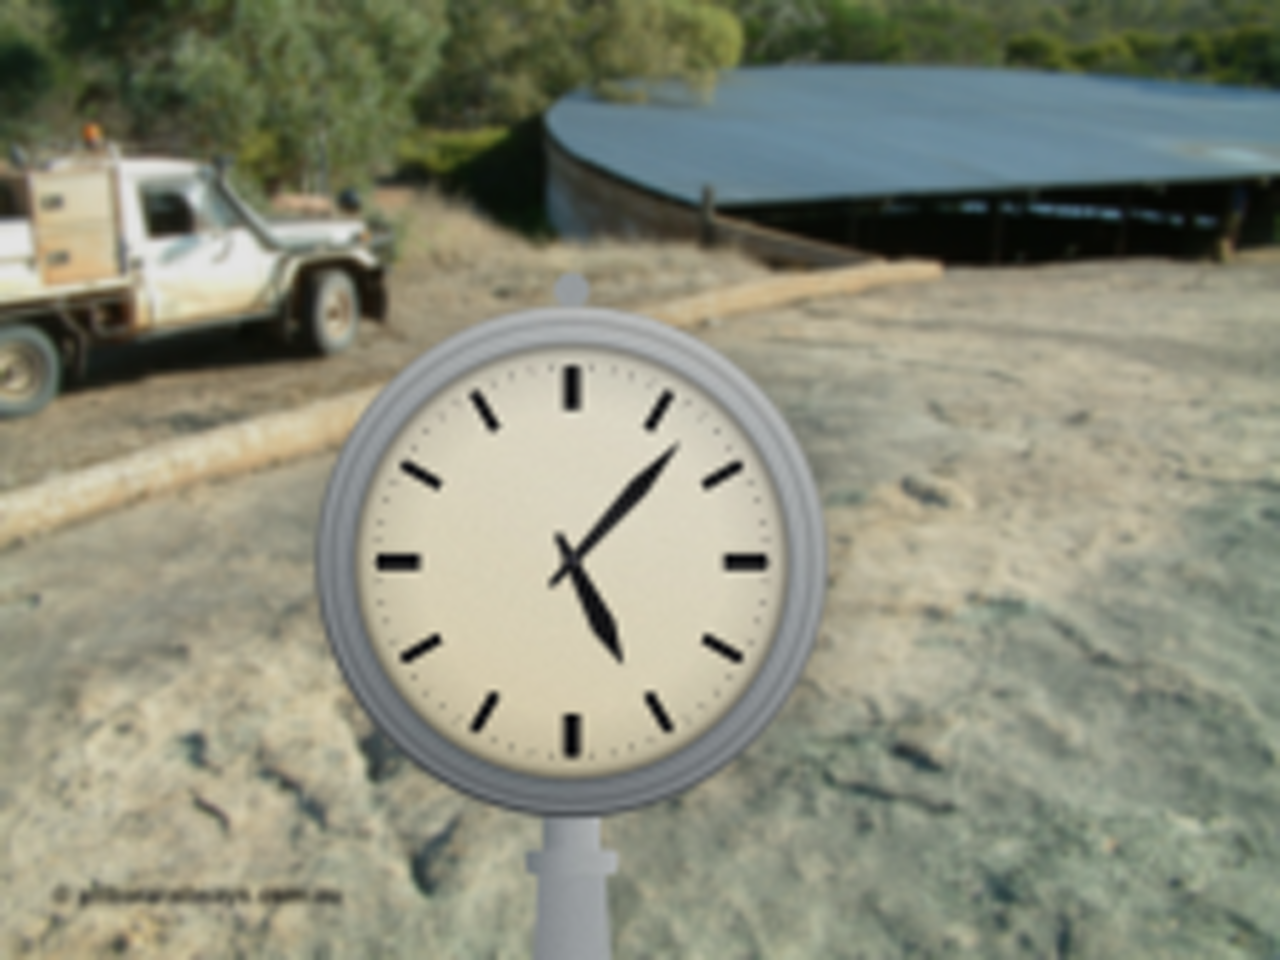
5h07
